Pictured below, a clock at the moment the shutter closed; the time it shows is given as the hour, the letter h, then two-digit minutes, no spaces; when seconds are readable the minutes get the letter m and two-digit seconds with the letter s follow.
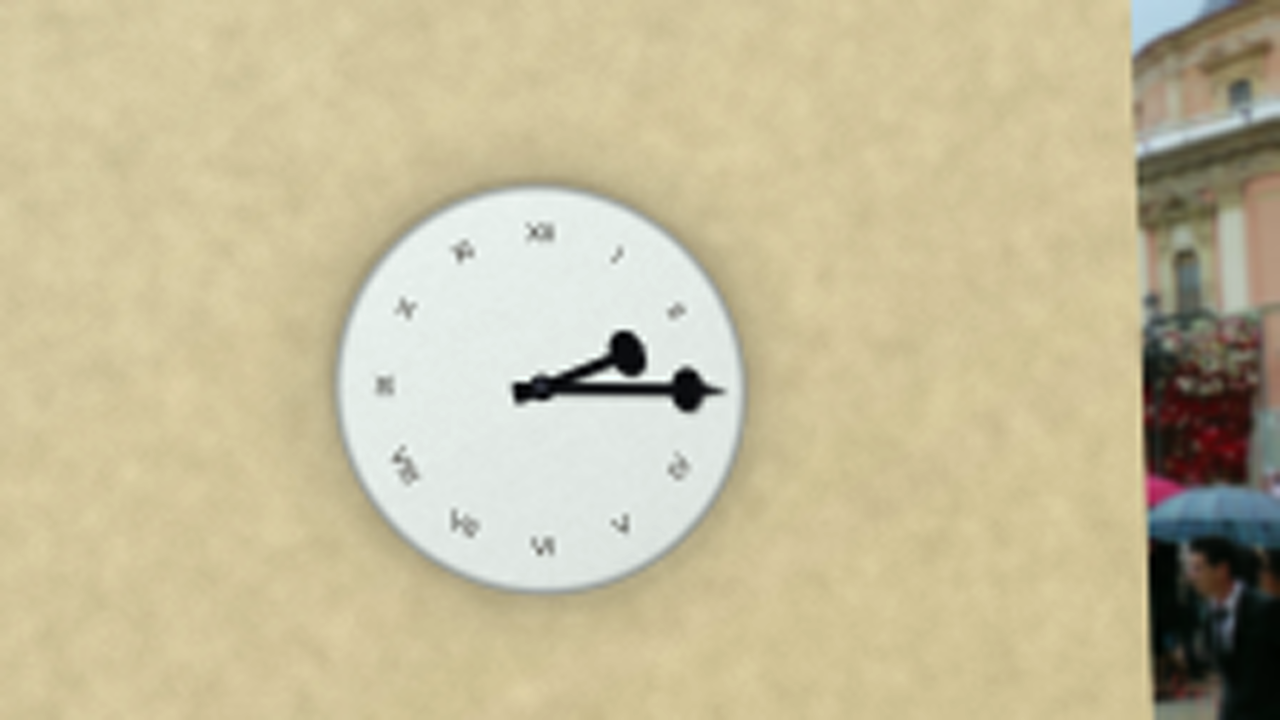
2h15
